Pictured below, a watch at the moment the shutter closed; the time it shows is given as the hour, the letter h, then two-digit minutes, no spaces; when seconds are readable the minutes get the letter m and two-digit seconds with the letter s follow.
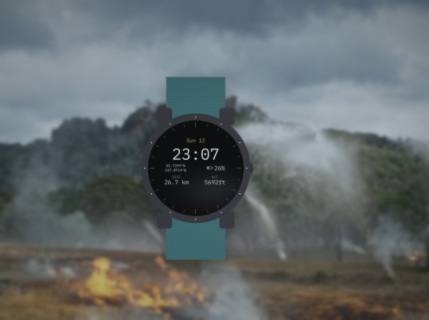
23h07
